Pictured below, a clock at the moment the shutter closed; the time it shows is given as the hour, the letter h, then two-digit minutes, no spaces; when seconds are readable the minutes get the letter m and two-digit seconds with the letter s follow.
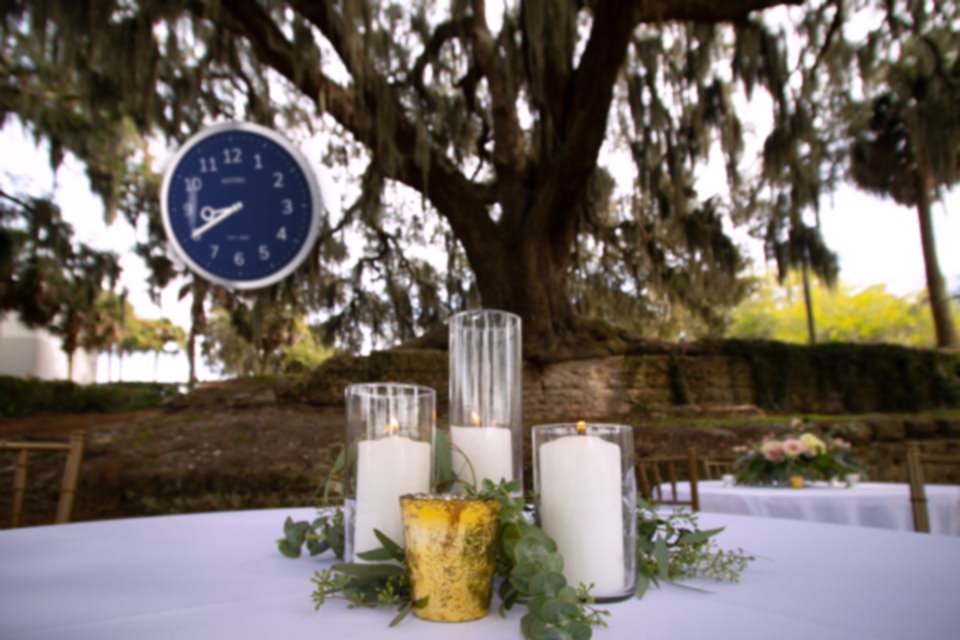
8h40
